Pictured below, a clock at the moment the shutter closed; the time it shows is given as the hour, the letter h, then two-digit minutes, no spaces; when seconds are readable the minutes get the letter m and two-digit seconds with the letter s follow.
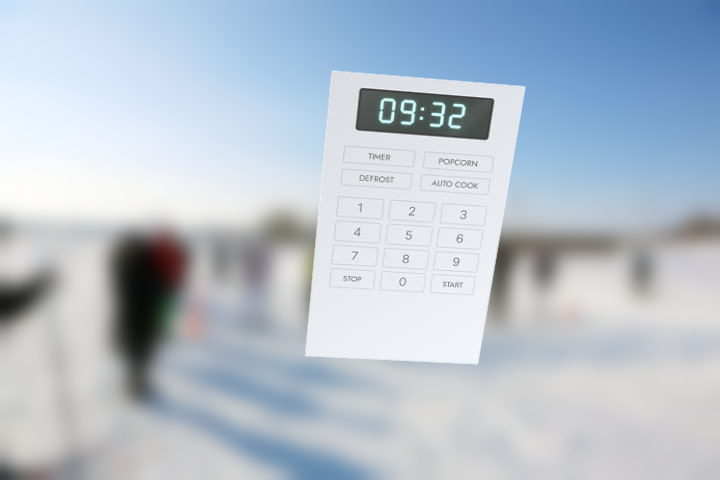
9h32
